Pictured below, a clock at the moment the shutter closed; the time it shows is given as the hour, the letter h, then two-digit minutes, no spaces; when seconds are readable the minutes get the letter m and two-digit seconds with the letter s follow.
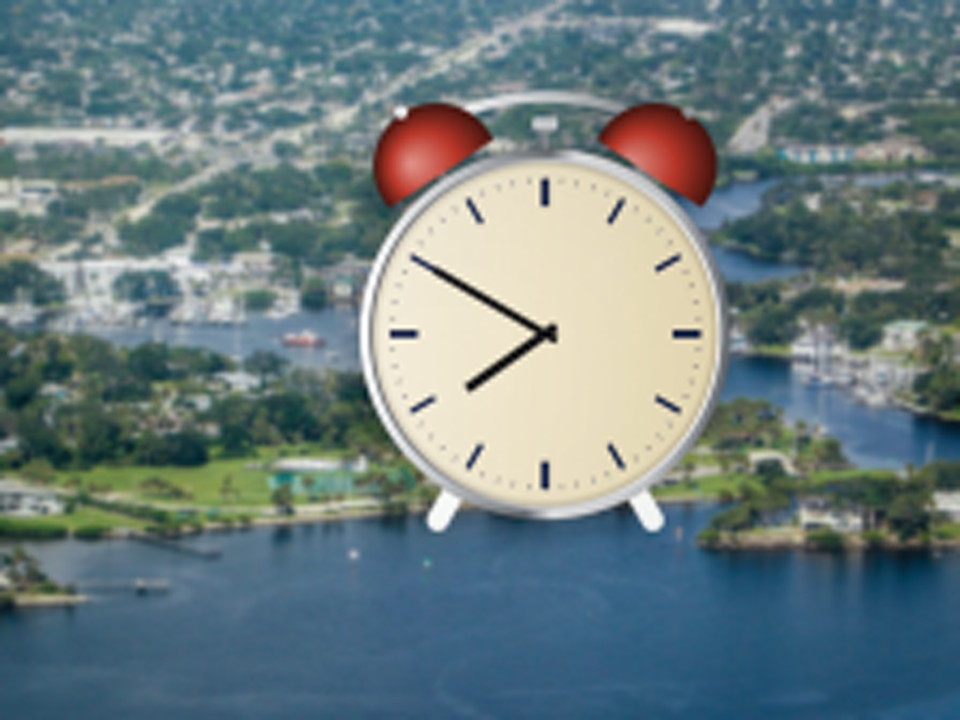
7h50
